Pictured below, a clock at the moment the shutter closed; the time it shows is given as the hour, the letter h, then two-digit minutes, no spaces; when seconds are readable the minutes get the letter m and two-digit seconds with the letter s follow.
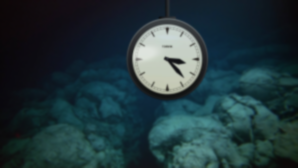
3h23
